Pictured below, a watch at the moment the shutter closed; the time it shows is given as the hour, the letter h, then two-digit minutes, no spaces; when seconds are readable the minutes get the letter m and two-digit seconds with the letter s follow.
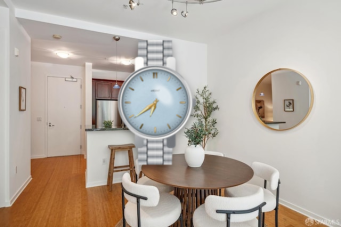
6h39
